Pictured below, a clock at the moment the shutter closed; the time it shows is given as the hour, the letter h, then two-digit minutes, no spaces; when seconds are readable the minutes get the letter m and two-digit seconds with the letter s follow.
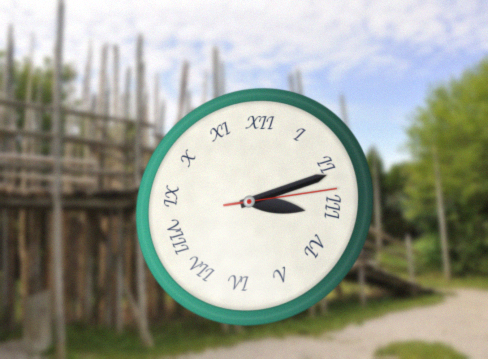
3h11m13s
